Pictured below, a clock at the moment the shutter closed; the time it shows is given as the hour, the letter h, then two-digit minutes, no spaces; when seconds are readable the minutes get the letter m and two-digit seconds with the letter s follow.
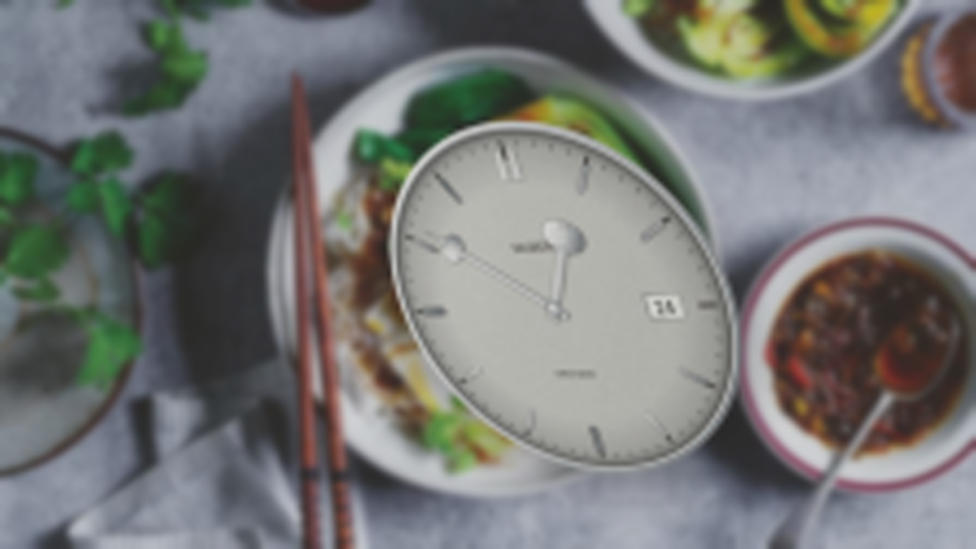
12h51
